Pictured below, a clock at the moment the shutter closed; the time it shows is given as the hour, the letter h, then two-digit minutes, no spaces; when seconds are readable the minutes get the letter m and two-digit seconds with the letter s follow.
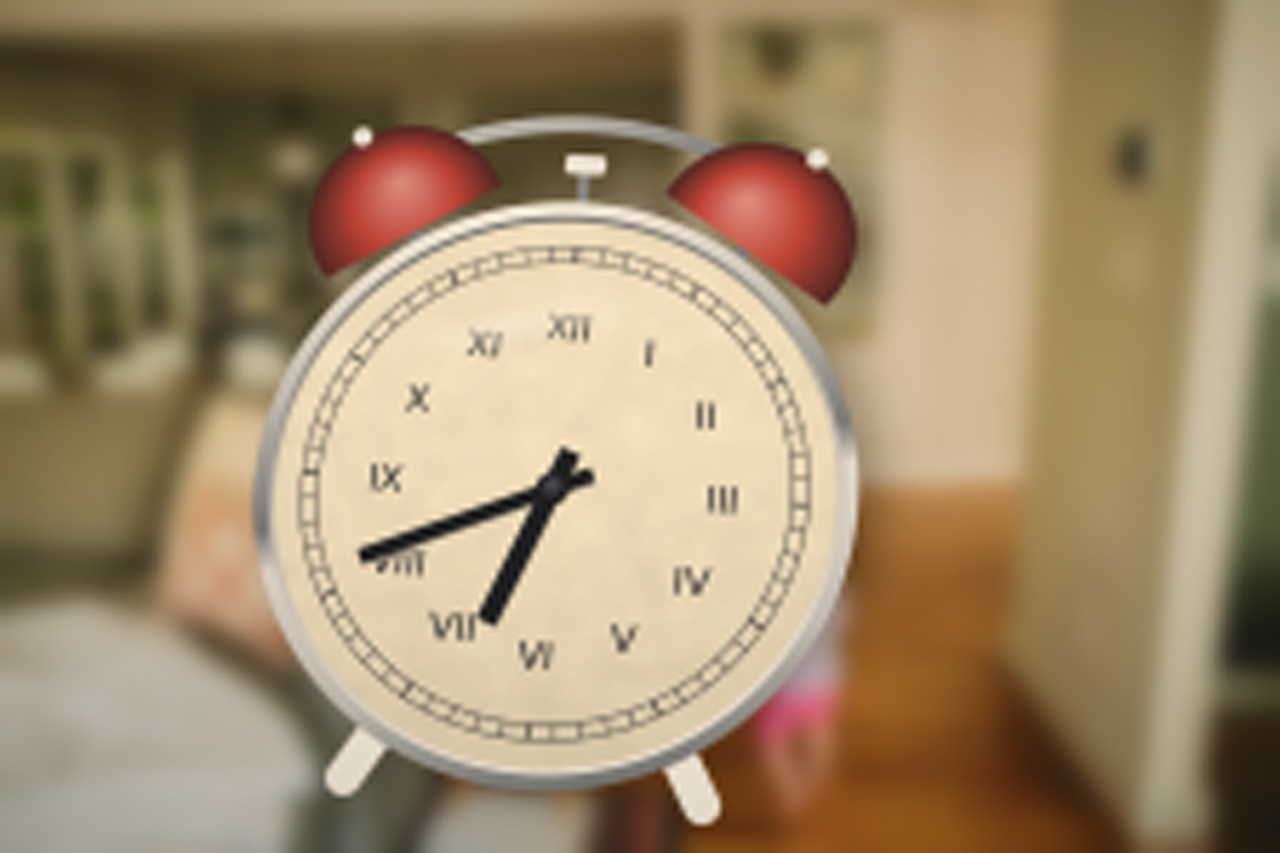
6h41
